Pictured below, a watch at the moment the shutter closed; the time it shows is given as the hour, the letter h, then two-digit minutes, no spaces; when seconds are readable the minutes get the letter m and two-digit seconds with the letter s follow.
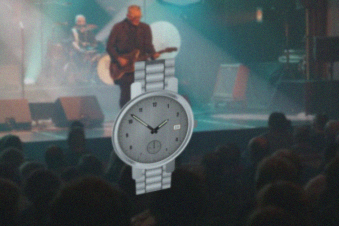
1h52
